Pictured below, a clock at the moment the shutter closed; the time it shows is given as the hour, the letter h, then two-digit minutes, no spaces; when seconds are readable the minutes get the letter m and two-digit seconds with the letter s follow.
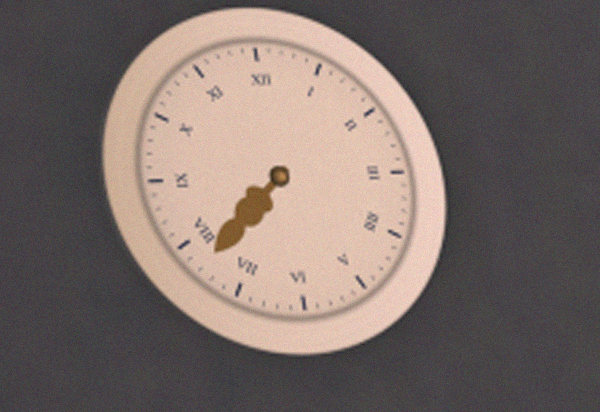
7h38
